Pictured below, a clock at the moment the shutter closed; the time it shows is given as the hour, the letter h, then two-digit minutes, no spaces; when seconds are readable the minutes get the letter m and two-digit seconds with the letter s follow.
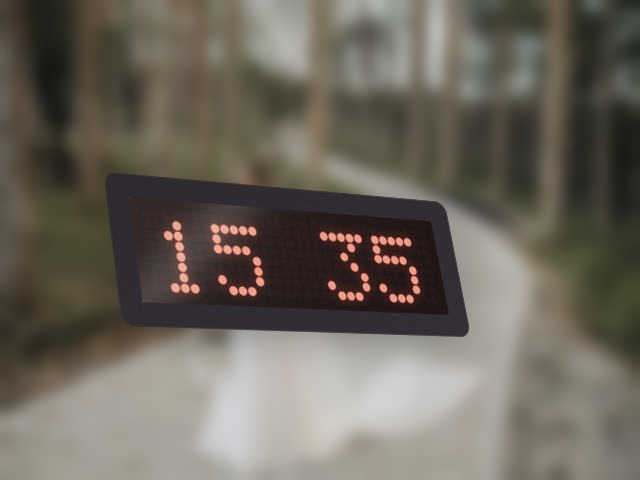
15h35
